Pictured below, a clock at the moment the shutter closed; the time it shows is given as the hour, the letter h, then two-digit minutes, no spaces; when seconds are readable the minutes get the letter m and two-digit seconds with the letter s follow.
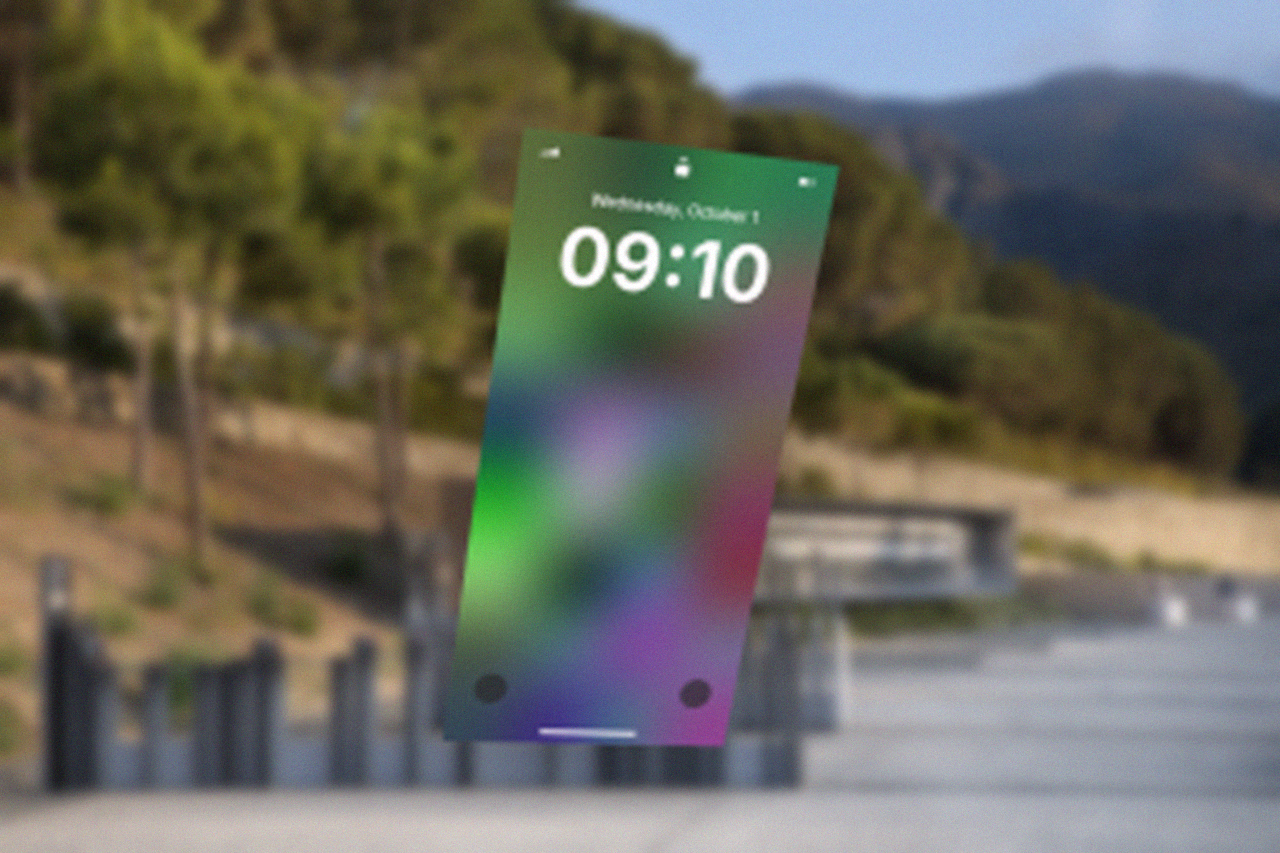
9h10
